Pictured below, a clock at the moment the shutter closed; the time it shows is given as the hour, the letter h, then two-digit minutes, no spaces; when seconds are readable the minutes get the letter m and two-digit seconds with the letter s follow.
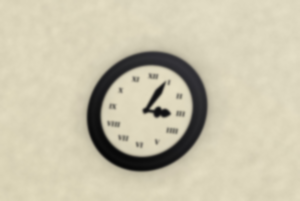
3h04
